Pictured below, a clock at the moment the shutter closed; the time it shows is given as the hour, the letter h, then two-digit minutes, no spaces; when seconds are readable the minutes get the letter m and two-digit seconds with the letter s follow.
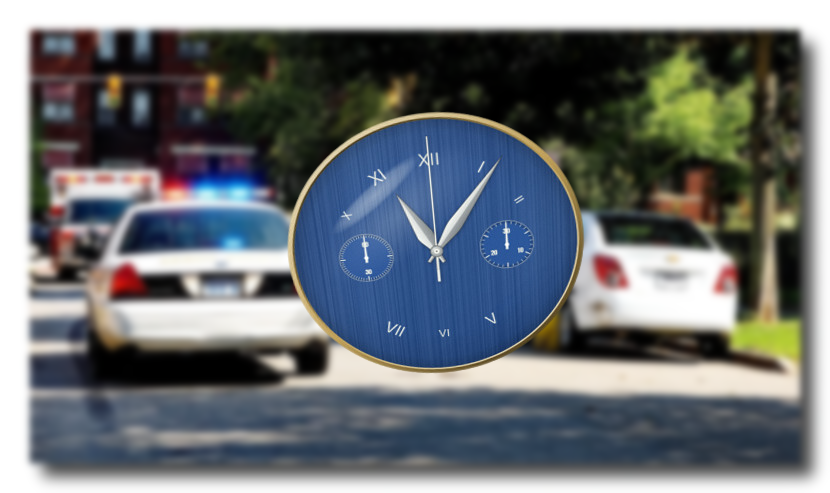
11h06
